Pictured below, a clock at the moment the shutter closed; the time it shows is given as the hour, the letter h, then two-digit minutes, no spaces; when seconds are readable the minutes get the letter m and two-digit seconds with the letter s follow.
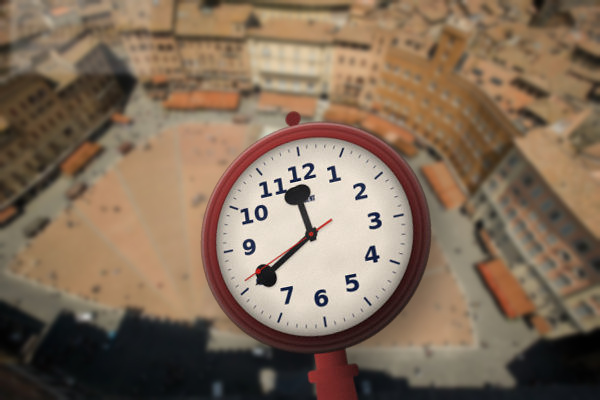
11h39m41s
